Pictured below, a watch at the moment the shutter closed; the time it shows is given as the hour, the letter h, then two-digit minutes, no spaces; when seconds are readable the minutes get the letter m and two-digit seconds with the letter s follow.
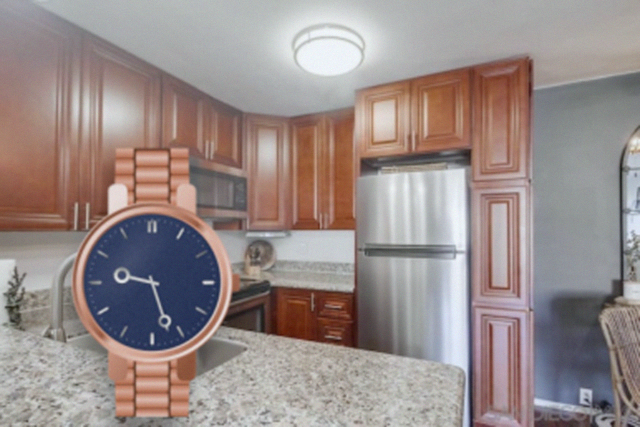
9h27
